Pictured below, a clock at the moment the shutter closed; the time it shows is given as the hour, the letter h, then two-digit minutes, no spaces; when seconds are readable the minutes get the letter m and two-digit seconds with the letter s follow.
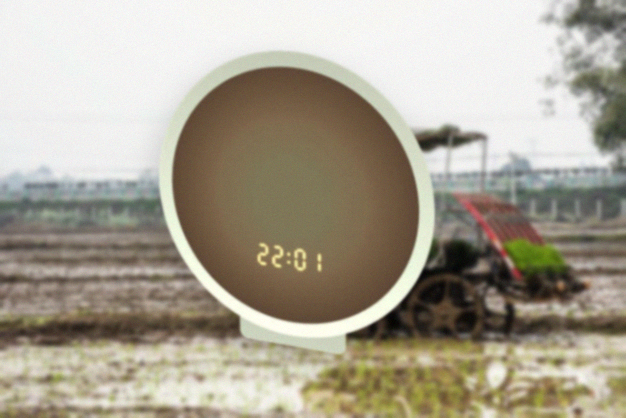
22h01
